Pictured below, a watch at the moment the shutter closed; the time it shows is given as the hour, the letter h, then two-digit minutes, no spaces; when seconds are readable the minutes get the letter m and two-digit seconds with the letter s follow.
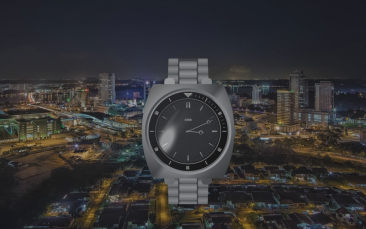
3h11
